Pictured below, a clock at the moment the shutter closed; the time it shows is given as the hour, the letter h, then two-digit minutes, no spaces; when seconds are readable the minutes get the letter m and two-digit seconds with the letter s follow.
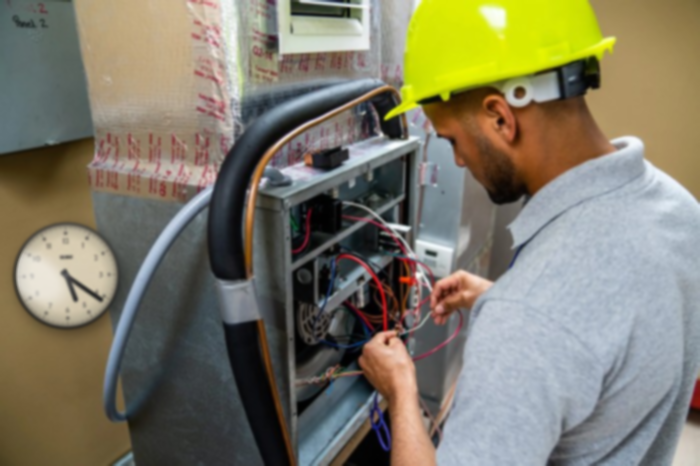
5h21
